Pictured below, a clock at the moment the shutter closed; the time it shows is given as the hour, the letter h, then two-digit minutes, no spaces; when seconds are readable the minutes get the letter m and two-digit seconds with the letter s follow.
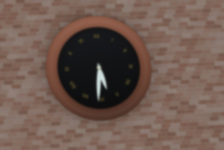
5h31
